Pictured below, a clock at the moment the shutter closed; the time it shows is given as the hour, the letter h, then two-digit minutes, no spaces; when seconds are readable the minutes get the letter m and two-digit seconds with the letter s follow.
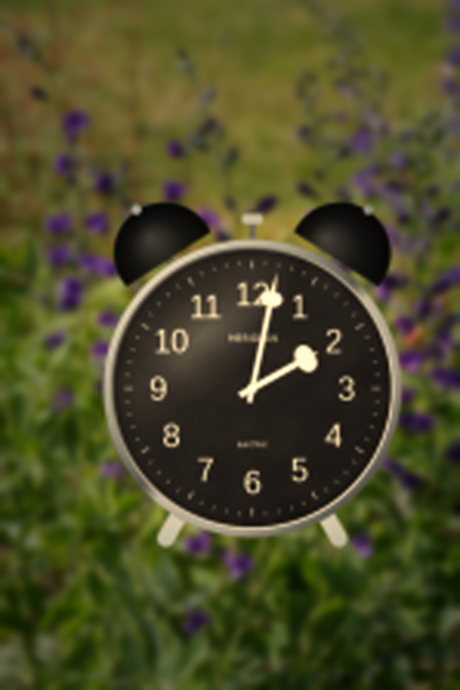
2h02
